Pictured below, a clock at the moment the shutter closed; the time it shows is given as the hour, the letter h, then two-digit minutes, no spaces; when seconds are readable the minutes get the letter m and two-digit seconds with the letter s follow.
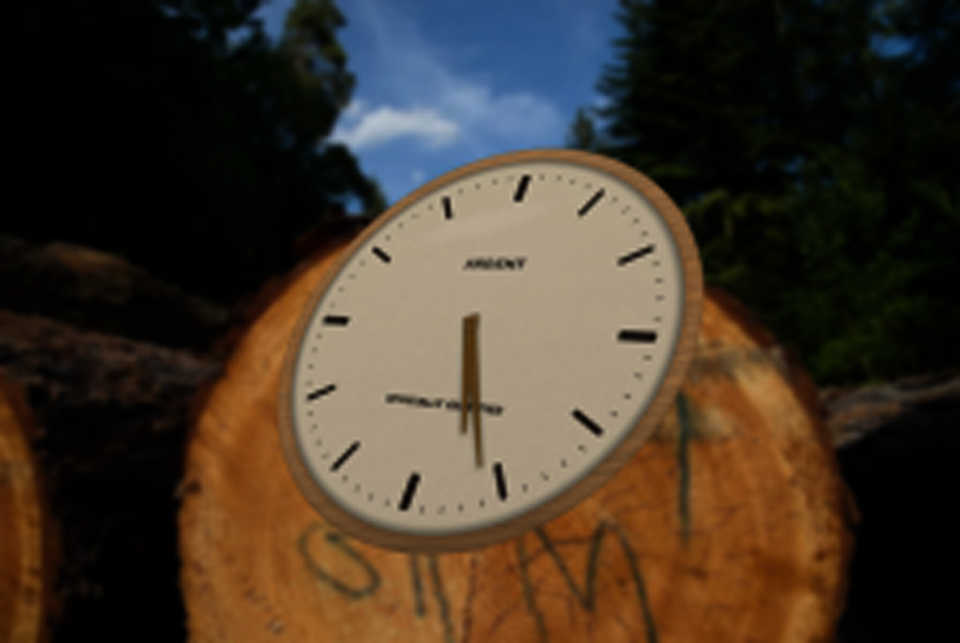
5h26
